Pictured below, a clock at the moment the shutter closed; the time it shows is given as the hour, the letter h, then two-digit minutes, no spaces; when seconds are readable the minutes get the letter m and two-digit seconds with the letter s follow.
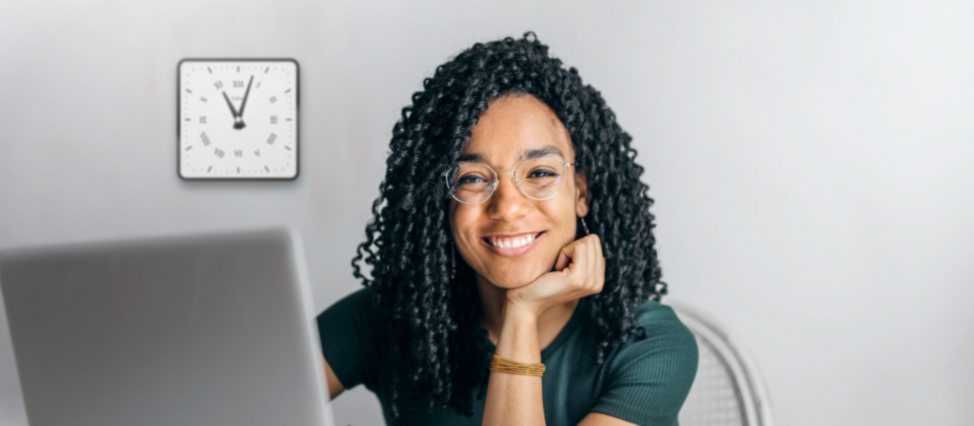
11h03
